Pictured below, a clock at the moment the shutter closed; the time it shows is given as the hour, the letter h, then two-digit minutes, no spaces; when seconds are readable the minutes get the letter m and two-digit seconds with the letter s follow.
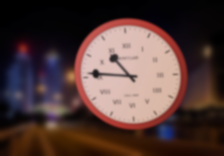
10h46
